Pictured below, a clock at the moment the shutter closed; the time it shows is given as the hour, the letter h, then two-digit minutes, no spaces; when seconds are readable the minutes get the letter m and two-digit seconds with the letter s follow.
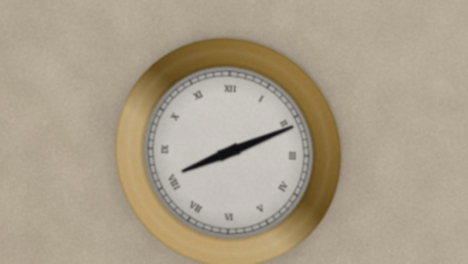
8h11
